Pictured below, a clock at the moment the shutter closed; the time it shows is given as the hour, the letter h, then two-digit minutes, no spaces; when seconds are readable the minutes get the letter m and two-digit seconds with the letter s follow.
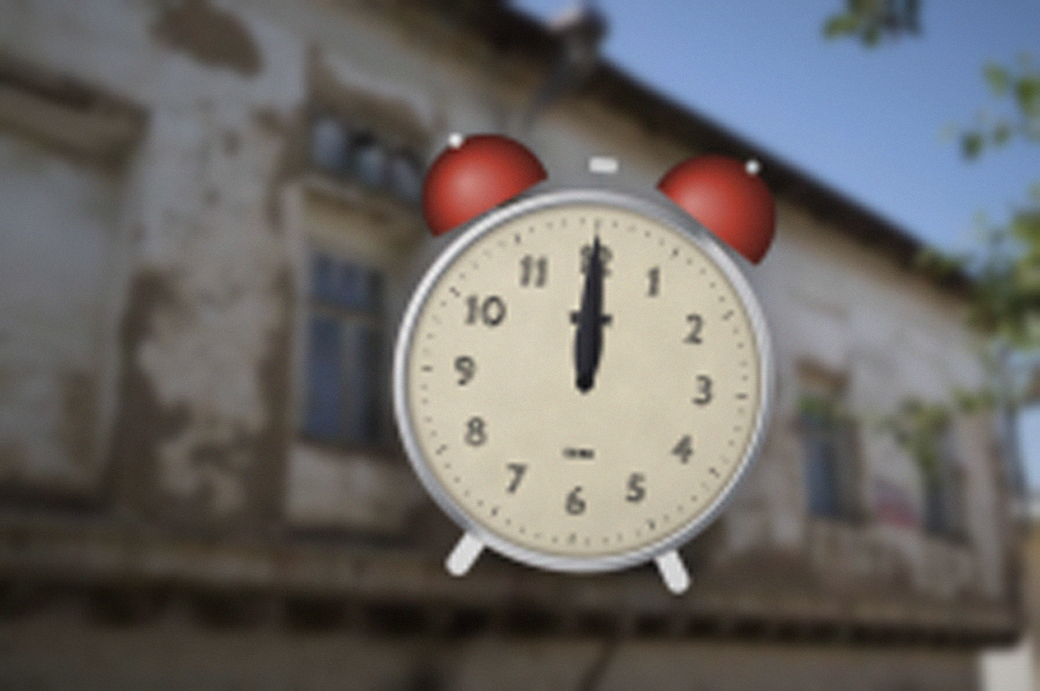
12h00
